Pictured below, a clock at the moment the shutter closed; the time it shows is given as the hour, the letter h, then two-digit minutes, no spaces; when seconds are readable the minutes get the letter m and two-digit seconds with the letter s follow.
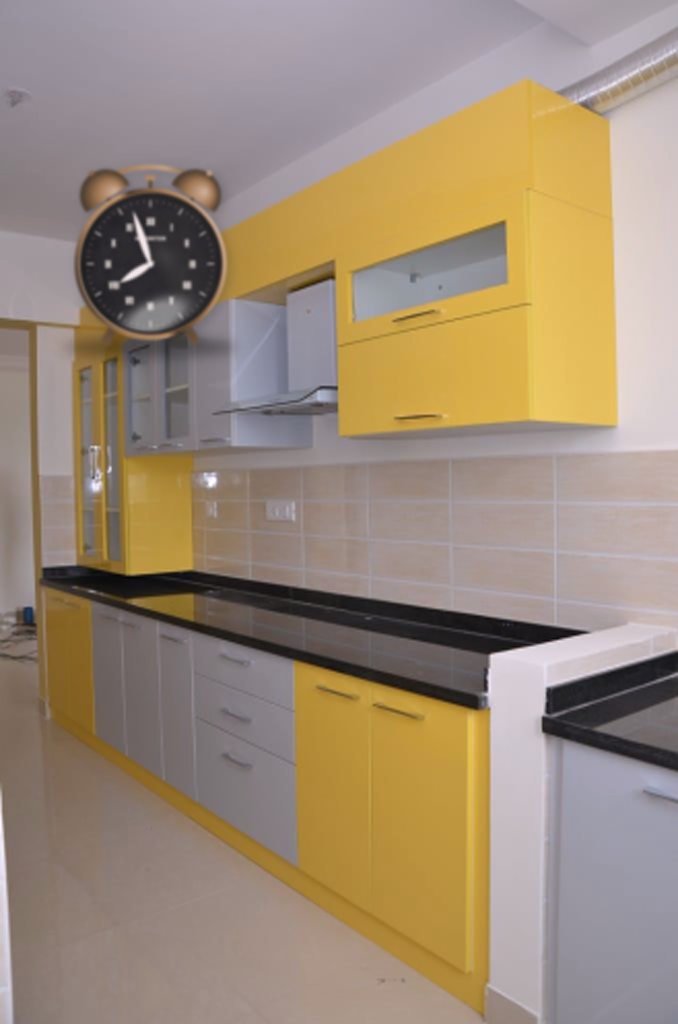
7h57
